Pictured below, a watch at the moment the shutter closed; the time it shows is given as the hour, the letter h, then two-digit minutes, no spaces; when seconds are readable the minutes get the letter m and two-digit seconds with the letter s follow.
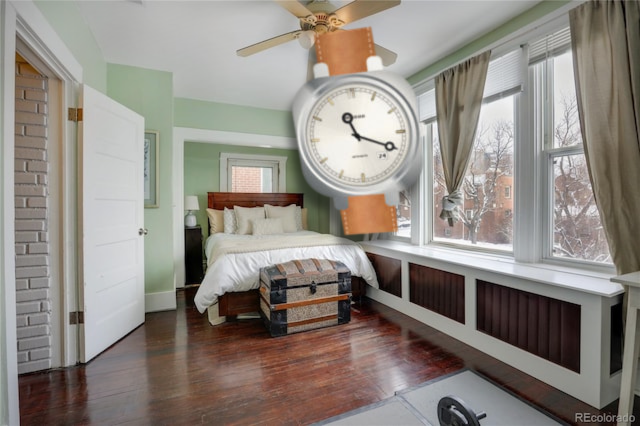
11h19
